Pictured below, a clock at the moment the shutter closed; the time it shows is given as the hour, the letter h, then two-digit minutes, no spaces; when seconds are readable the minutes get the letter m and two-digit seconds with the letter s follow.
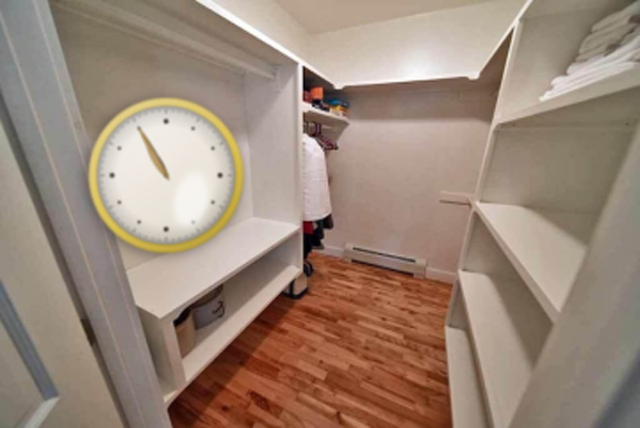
10h55
